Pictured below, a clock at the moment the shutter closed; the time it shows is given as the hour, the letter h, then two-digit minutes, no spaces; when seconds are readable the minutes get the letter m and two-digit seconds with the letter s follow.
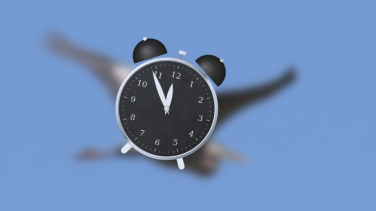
11h54
